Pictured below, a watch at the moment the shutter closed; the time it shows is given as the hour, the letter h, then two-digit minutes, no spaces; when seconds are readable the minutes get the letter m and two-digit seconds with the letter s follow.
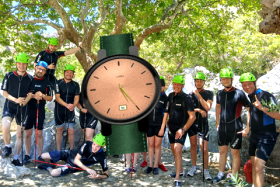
5h25
